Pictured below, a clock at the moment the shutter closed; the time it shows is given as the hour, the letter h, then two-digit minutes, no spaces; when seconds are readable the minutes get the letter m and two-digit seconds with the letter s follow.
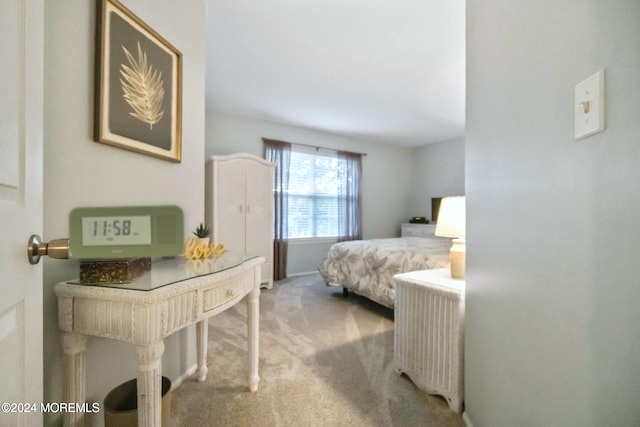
11h58
